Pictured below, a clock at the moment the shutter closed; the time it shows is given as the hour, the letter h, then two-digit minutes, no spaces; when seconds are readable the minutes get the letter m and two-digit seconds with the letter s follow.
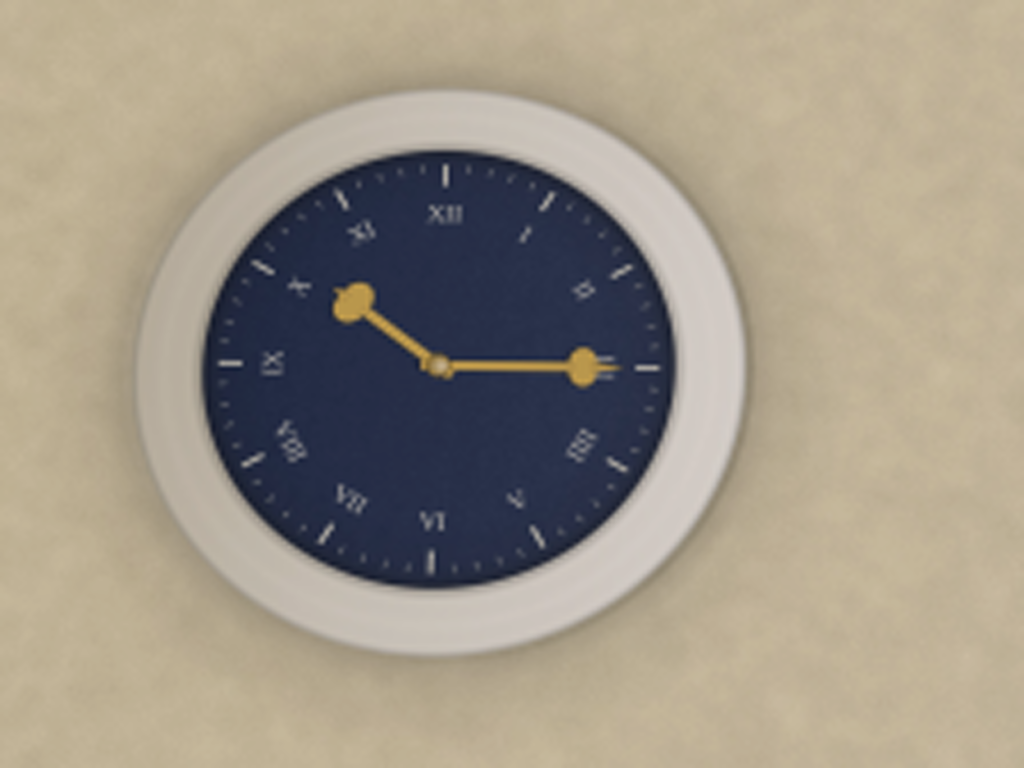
10h15
